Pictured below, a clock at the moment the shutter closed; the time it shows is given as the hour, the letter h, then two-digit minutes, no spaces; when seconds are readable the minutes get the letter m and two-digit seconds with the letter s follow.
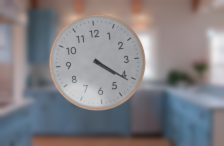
4h21
